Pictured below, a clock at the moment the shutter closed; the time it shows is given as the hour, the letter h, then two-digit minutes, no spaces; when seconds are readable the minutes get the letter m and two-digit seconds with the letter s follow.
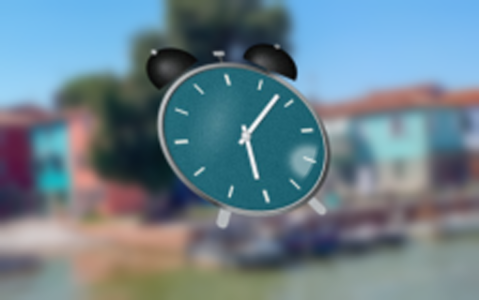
6h08
